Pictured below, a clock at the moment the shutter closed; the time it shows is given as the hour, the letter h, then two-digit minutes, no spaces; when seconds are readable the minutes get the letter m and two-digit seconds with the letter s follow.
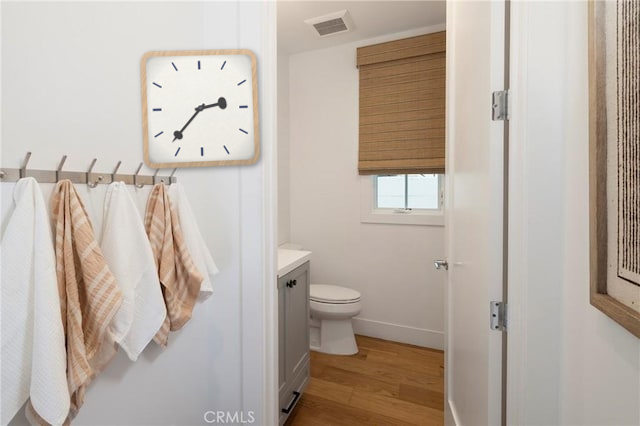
2h37
